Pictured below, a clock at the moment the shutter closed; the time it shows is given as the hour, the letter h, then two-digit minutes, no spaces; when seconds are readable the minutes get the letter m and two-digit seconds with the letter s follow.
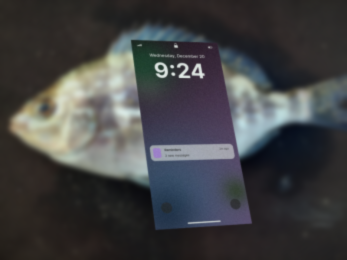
9h24
